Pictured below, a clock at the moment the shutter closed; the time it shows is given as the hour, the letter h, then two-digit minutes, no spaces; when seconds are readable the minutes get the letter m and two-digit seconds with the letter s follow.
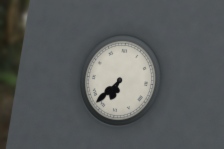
6h37
